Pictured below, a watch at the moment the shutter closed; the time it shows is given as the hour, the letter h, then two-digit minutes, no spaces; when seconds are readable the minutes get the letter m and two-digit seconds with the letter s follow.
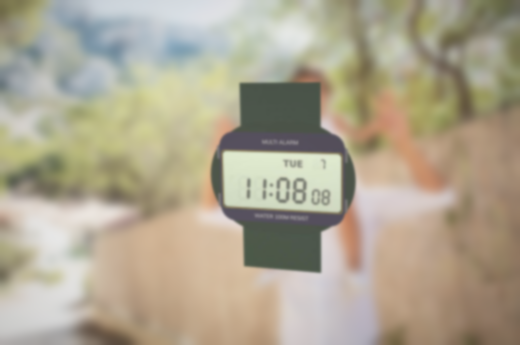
11h08m08s
